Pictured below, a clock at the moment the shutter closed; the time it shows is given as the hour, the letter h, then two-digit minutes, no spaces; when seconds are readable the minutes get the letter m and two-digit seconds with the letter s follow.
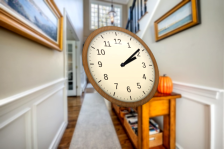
2h09
